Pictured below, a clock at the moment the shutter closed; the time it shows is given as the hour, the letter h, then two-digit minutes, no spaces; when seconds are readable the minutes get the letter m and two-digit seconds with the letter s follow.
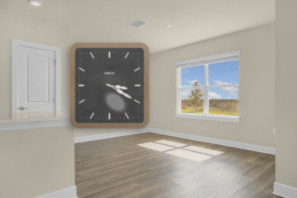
3h20
